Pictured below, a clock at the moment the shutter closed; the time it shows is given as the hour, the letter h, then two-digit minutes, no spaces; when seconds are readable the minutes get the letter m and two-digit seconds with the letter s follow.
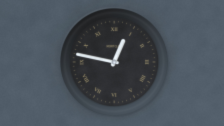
12h47
